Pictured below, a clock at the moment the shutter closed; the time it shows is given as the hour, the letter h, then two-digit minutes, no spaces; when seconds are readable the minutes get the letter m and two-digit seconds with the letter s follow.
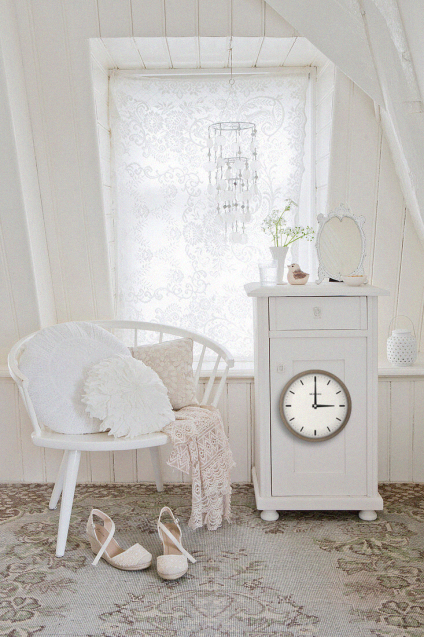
3h00
